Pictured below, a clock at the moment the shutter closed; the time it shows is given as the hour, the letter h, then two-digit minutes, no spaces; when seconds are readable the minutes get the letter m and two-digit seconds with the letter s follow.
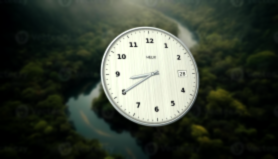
8h40
